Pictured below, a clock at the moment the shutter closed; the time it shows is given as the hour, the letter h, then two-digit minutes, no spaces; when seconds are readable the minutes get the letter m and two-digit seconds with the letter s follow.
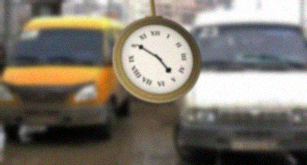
4h51
